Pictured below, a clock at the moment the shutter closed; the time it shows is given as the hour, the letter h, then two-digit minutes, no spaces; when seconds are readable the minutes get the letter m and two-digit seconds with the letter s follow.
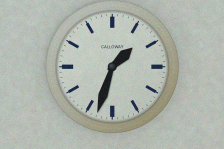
1h33
